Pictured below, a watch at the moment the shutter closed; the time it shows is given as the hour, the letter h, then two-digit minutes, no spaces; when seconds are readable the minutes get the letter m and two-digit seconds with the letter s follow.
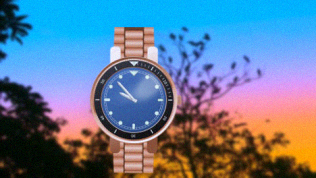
9h53
